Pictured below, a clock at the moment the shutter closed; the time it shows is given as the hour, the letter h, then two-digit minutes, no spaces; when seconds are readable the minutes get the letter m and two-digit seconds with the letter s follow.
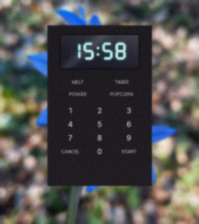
15h58
